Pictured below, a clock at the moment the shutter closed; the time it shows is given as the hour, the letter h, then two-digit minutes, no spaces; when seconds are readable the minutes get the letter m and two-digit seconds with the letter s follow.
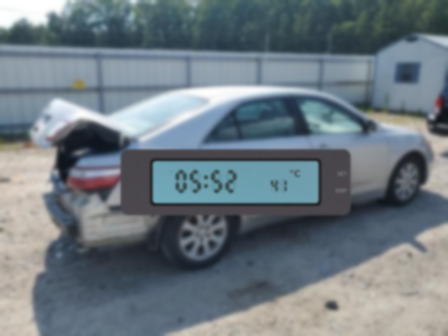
5h52
